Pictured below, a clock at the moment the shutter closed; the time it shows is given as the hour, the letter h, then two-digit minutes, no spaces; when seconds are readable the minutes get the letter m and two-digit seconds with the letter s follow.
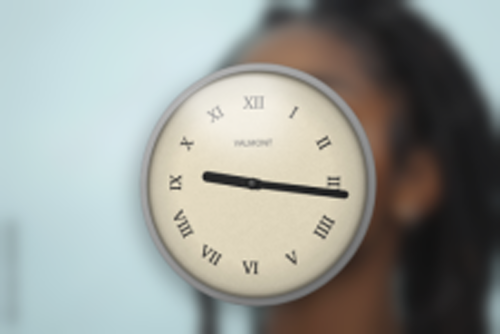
9h16
